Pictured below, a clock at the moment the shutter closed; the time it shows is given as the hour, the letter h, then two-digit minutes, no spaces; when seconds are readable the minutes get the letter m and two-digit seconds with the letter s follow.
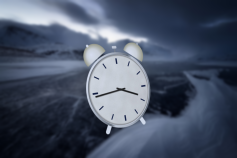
3h44
